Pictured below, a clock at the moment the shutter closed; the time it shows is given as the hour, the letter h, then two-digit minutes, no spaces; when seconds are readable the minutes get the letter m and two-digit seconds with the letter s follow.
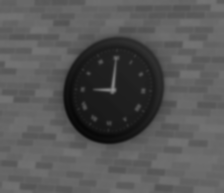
9h00
